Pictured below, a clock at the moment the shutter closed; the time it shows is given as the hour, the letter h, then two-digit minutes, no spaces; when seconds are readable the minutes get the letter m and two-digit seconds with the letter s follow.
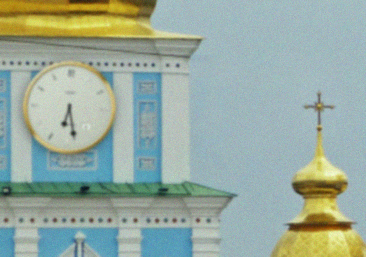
6h28
